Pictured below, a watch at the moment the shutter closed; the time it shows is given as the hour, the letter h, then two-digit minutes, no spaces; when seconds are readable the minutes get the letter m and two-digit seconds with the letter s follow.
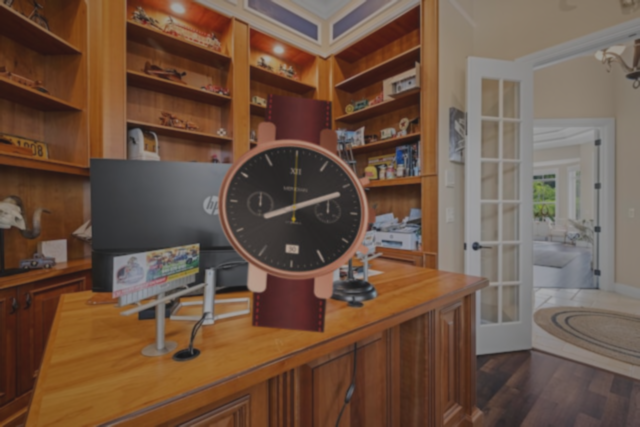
8h11
